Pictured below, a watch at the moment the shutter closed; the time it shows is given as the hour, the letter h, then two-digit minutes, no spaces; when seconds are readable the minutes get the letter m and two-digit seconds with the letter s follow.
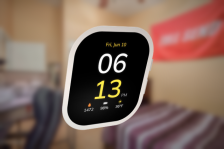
6h13
